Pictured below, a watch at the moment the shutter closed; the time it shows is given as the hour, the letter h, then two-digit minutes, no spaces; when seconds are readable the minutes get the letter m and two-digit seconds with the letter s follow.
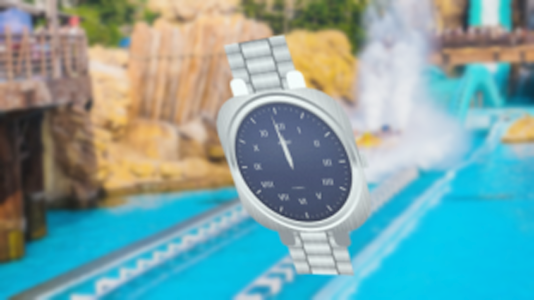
11h59
